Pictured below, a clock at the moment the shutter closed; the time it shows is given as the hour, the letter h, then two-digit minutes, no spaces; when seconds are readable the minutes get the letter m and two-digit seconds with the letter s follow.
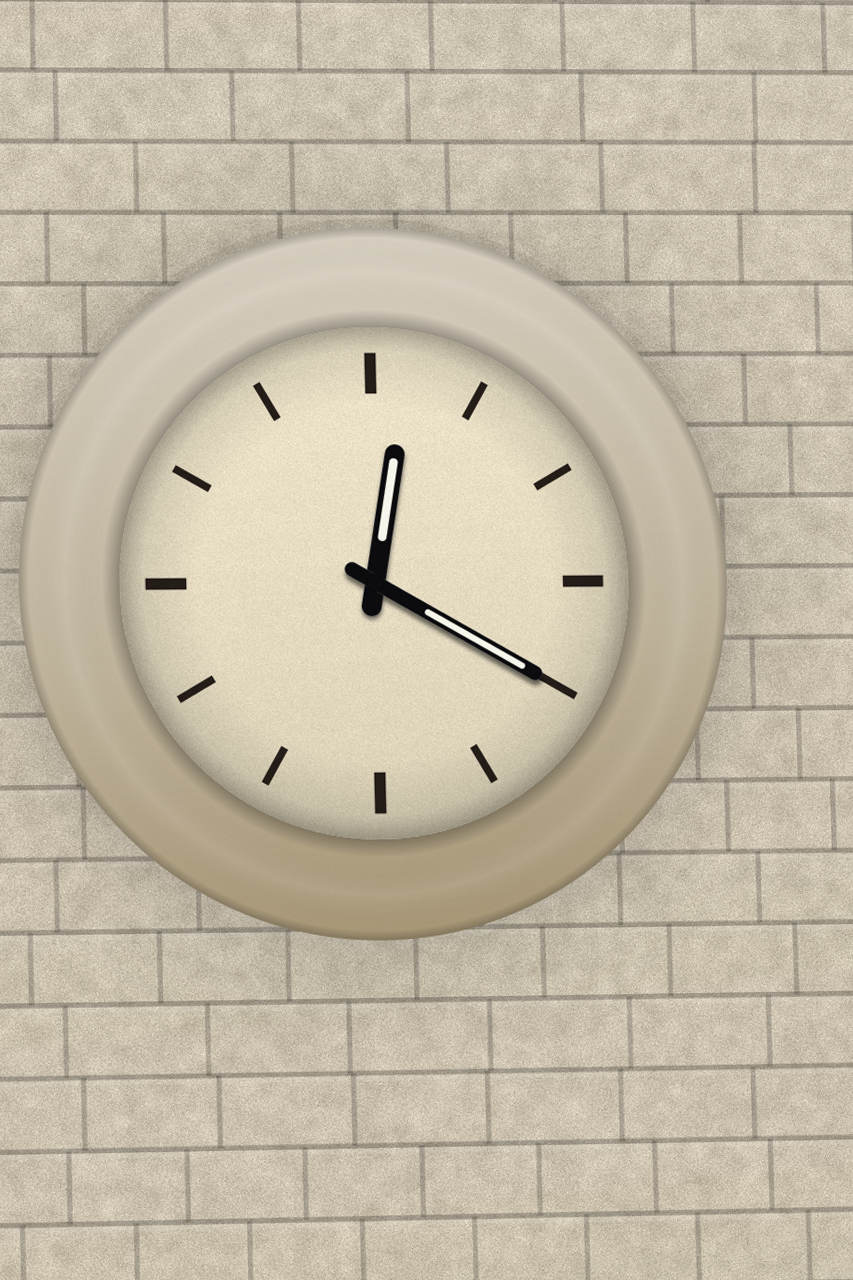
12h20
